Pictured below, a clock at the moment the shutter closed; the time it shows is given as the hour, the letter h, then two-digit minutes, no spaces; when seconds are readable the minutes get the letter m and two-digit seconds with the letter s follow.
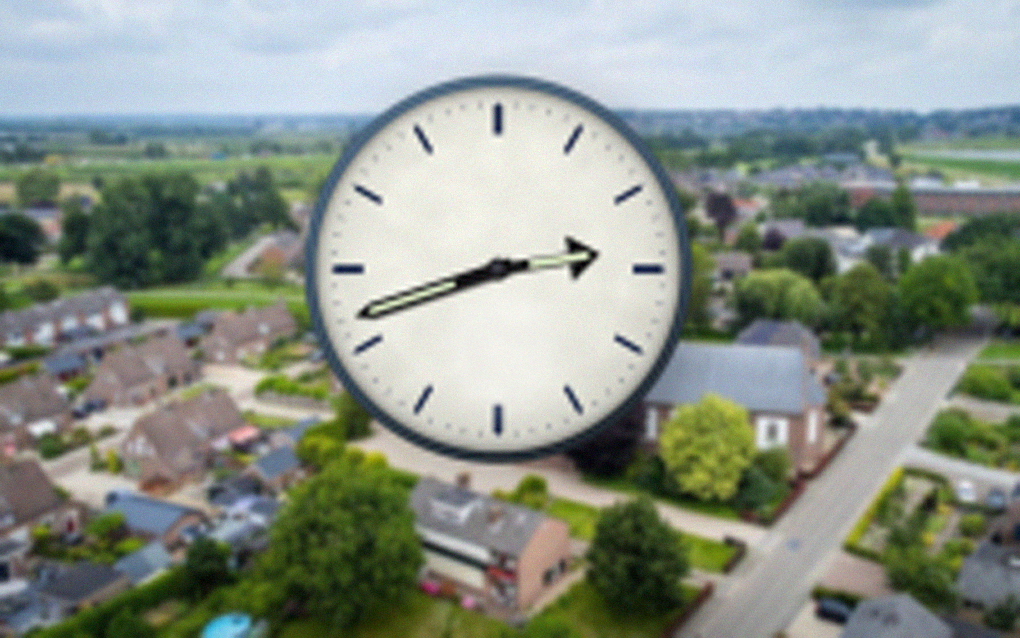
2h42
